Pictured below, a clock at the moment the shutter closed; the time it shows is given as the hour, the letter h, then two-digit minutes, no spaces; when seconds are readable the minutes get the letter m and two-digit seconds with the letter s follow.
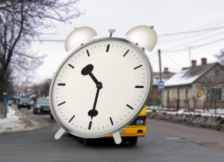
10h30
